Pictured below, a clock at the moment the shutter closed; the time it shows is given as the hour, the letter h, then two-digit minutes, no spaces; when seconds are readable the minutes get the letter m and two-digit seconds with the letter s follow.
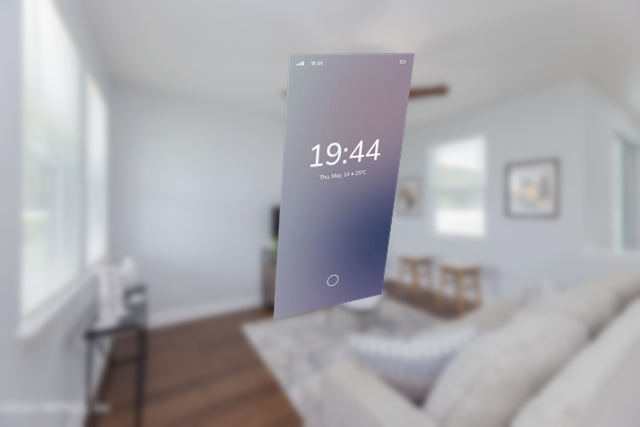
19h44
